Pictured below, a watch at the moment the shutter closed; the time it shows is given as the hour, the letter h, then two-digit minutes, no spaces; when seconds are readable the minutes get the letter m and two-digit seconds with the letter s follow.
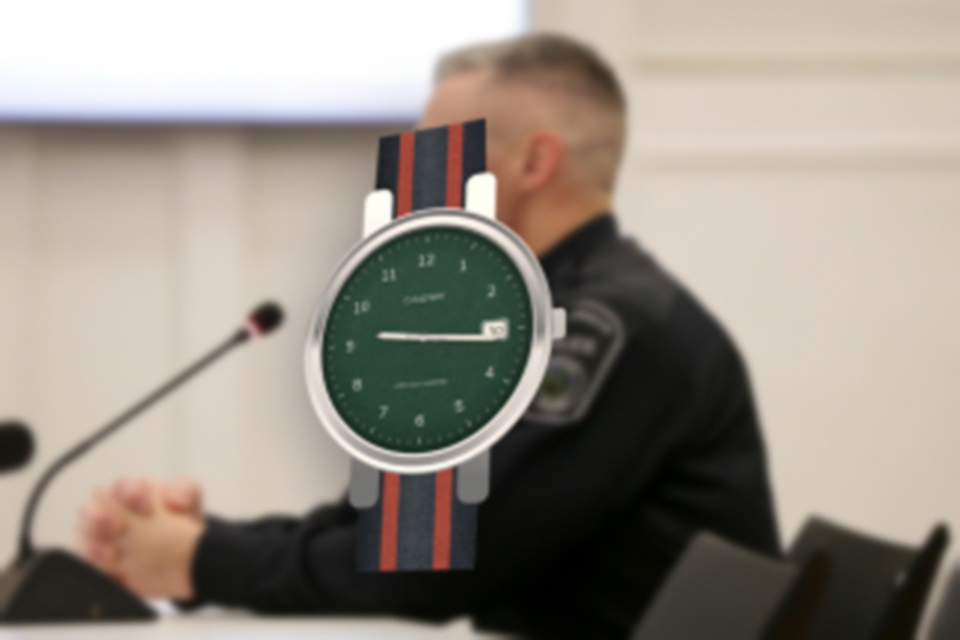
9h16
